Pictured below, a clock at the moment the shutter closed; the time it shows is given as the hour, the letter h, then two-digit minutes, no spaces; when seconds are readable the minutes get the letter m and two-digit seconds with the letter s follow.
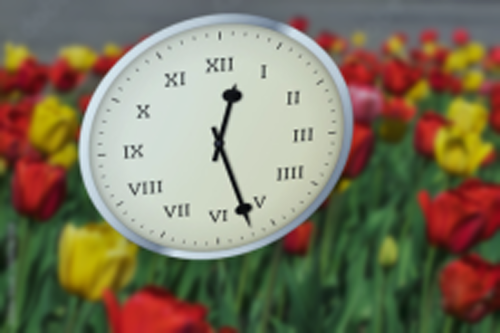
12h27
